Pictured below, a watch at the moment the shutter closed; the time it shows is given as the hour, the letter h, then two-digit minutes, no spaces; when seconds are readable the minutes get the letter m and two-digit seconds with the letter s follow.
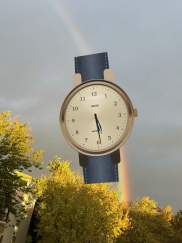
5h29
